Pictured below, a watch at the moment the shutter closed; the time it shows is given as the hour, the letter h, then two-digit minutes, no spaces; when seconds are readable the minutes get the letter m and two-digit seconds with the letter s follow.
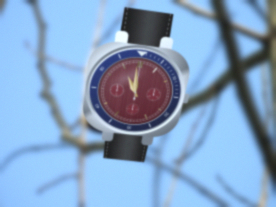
10h59
